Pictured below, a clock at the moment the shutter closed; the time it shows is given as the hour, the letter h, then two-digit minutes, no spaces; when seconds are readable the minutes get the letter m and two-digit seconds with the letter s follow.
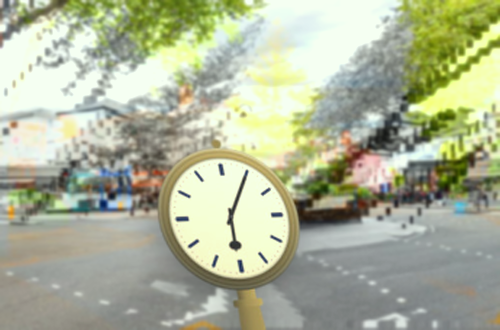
6h05
